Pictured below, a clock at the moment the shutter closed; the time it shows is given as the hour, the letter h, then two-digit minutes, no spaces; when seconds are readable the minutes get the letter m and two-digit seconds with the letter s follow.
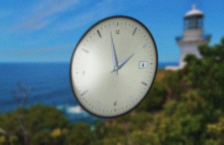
1h58
